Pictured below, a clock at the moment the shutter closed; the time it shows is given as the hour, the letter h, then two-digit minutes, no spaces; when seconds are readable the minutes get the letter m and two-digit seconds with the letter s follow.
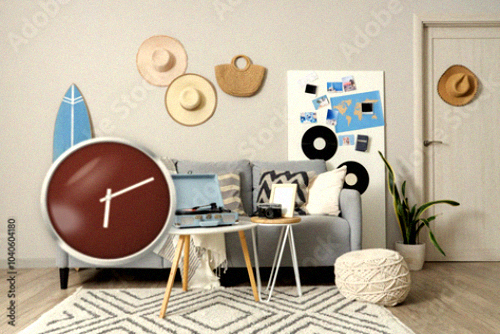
6h11
